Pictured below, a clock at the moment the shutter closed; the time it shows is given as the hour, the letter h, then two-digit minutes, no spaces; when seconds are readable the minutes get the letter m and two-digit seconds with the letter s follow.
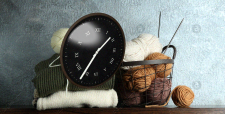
1h36
